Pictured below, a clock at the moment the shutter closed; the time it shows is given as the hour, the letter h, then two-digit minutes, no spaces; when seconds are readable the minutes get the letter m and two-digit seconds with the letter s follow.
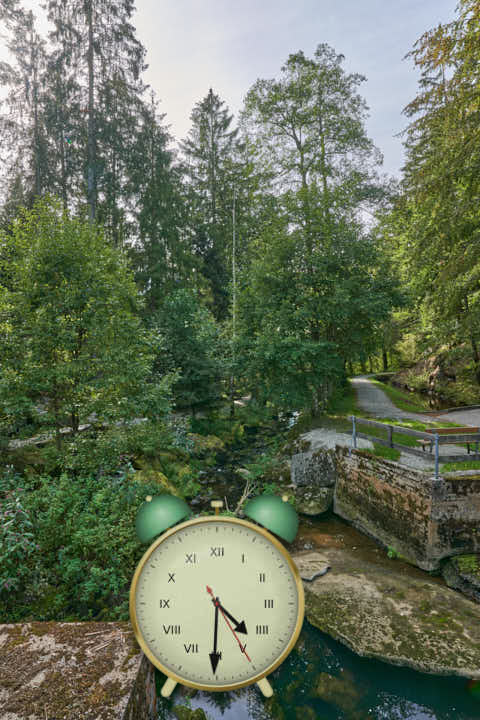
4h30m25s
